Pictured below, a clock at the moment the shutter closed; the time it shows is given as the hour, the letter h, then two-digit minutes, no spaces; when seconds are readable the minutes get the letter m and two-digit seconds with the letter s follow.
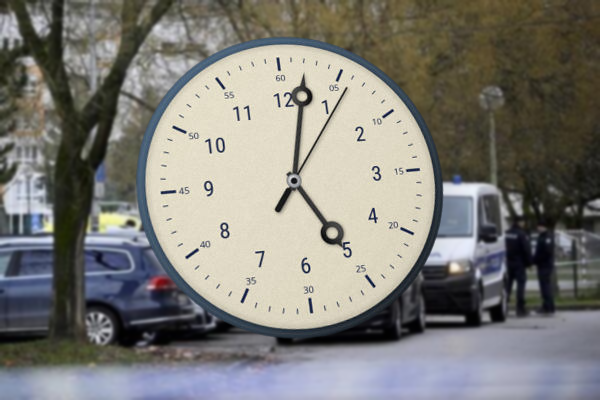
5h02m06s
